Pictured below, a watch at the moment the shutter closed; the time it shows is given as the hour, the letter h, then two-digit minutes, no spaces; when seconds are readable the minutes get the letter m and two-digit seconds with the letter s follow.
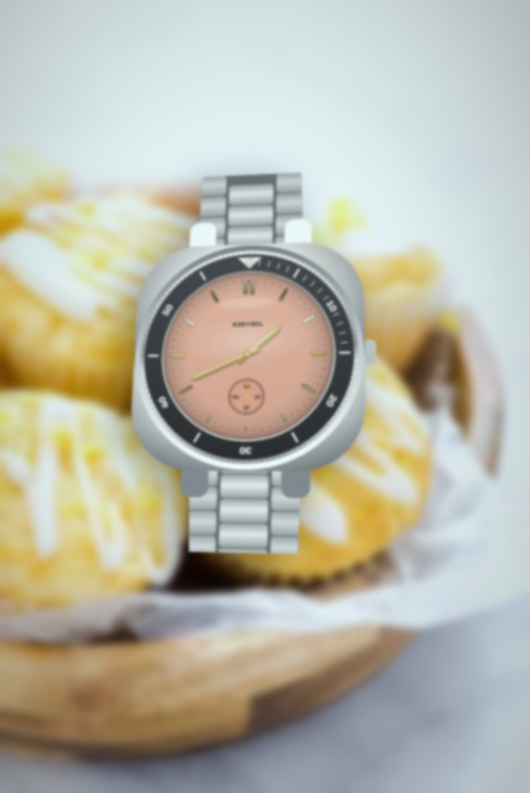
1h41
